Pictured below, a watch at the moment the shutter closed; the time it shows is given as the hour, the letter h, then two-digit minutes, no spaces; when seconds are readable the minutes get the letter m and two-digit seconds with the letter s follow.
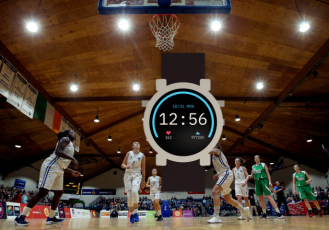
12h56
